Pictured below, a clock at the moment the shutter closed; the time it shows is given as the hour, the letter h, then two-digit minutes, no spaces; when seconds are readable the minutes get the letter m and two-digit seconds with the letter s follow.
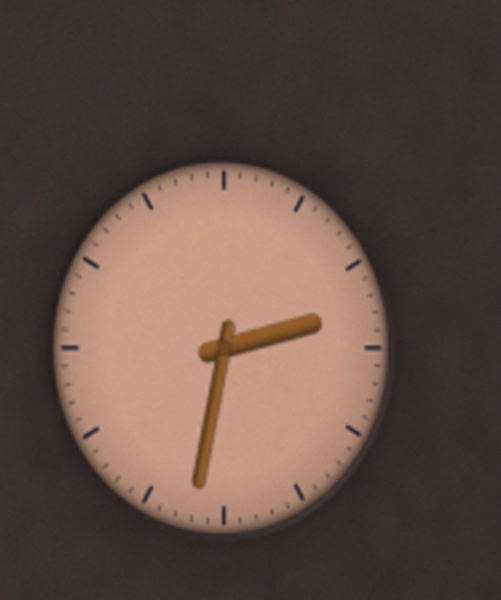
2h32
